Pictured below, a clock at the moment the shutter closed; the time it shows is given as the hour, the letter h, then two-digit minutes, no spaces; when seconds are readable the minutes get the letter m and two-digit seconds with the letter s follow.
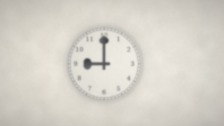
9h00
